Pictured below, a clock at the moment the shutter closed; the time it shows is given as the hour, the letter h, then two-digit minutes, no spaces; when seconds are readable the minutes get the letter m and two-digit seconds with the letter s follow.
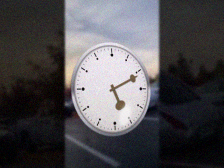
5h11
